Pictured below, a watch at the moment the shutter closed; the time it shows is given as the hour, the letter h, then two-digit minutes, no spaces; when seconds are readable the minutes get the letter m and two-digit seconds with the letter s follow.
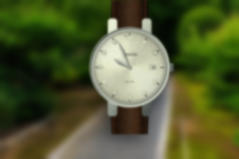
9h56
